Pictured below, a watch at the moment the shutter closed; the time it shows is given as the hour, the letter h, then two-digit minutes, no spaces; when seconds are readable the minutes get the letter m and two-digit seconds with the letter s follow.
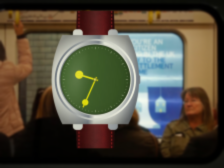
9h34
